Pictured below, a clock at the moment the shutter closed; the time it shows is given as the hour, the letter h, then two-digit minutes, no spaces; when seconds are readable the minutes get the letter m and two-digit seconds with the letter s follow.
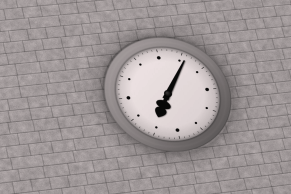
7h06
